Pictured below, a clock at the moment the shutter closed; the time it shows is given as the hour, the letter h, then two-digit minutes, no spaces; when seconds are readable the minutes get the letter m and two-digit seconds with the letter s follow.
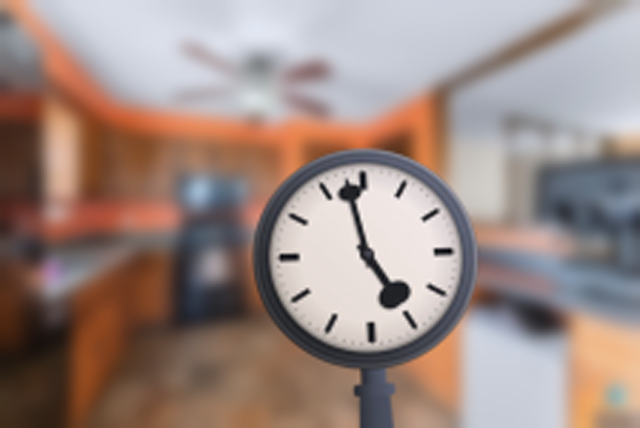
4h58
